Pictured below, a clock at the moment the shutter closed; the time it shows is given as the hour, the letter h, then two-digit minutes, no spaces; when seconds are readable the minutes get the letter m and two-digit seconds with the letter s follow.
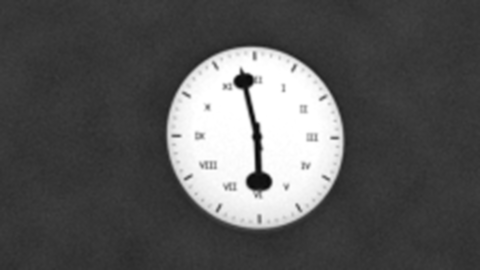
5h58
